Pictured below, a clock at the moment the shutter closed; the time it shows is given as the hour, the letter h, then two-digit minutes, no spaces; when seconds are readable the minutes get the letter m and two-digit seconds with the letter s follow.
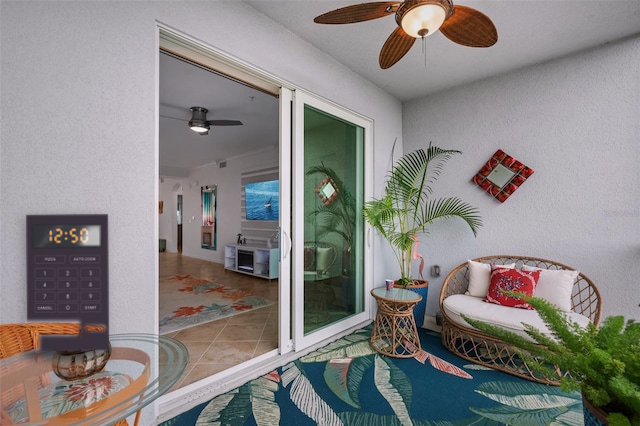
12h50
